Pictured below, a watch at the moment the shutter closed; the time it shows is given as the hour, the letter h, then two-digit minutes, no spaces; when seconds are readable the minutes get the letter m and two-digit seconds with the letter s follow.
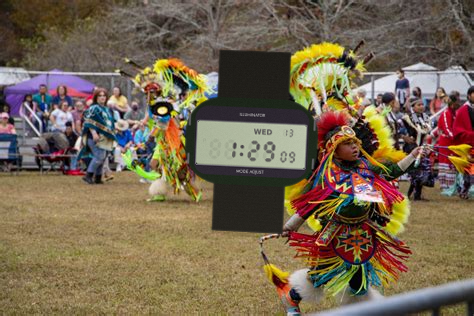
1h29m09s
